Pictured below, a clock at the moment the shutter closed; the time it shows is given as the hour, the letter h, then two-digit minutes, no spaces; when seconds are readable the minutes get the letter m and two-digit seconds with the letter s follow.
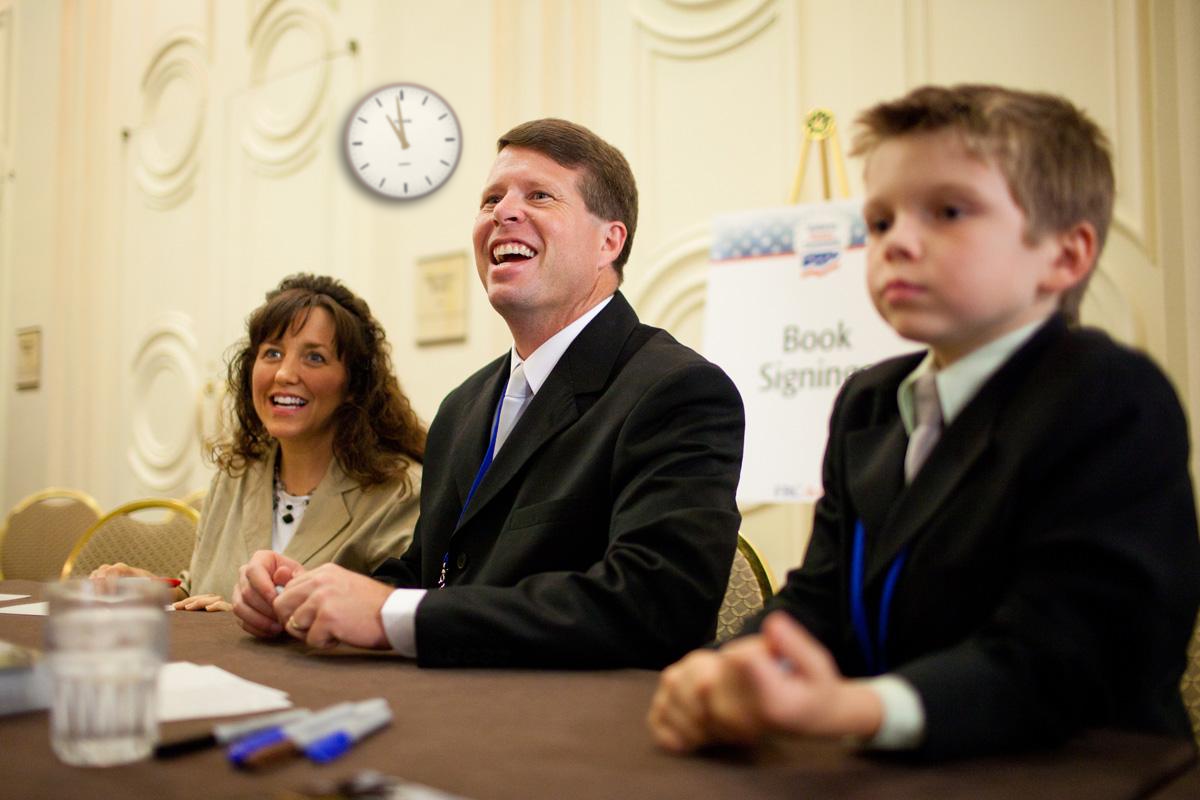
10h59
